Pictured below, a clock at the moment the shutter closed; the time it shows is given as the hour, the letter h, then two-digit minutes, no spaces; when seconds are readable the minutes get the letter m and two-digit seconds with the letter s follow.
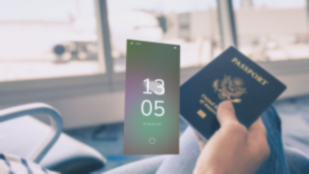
13h05
